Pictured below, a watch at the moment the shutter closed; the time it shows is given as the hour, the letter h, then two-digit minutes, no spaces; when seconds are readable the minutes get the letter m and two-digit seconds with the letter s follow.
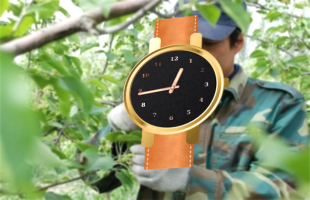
12h44
